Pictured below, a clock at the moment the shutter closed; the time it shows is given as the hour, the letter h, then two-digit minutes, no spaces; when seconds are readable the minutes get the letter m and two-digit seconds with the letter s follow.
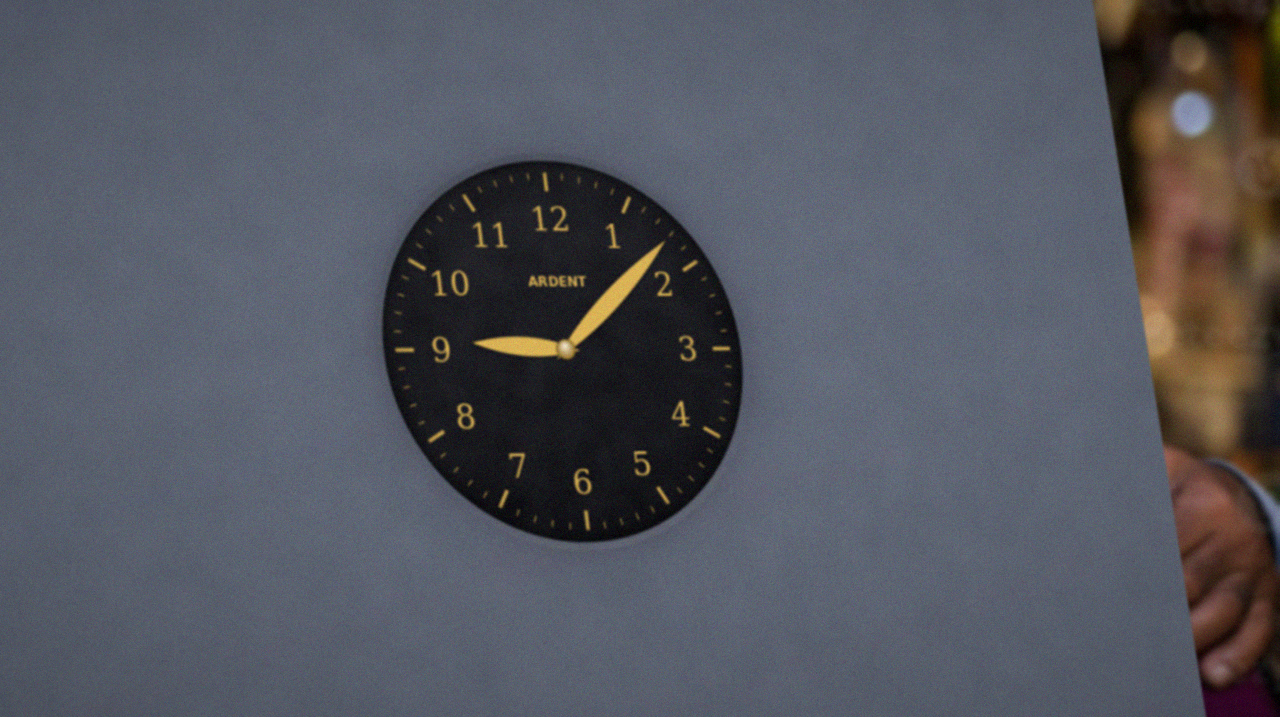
9h08
